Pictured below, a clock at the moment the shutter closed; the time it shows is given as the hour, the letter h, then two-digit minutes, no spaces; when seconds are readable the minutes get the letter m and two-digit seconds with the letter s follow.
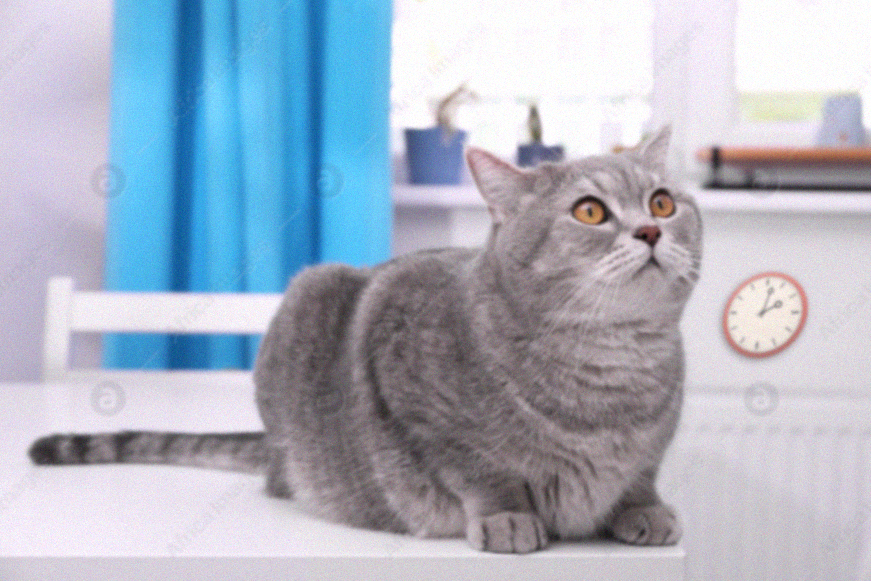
2h02
